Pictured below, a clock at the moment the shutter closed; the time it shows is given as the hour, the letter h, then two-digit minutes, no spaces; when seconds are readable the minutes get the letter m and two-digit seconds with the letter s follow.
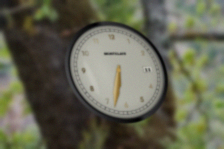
6h33
